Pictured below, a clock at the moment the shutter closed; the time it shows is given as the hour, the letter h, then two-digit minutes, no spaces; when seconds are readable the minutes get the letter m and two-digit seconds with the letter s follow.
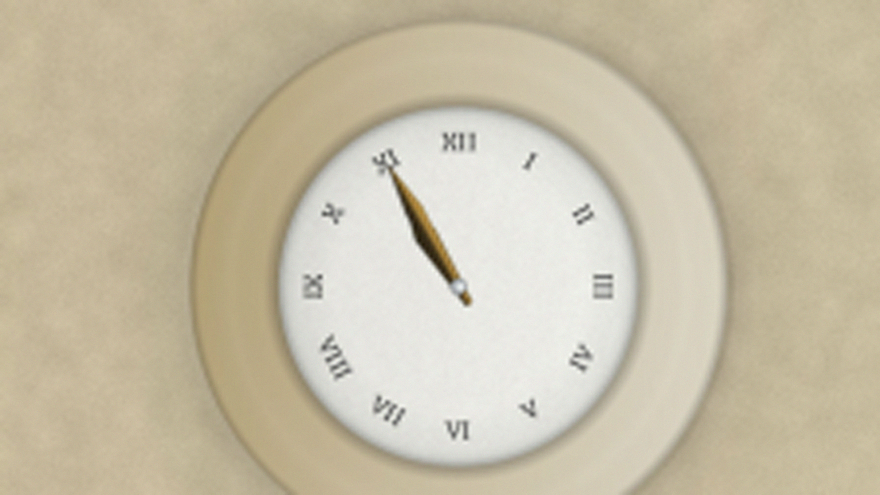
10h55
